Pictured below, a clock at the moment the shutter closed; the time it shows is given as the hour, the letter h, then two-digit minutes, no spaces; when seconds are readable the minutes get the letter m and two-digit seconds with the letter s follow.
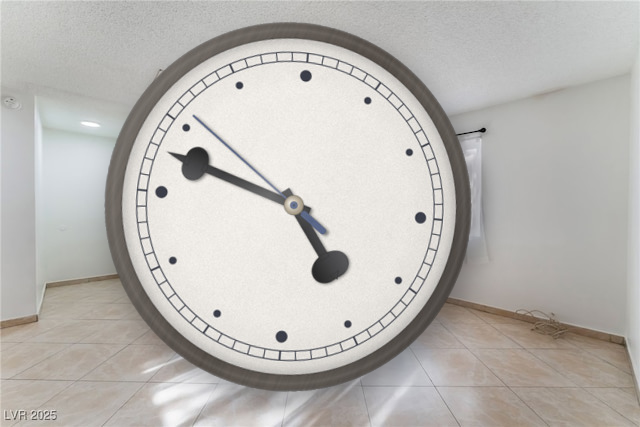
4h47m51s
